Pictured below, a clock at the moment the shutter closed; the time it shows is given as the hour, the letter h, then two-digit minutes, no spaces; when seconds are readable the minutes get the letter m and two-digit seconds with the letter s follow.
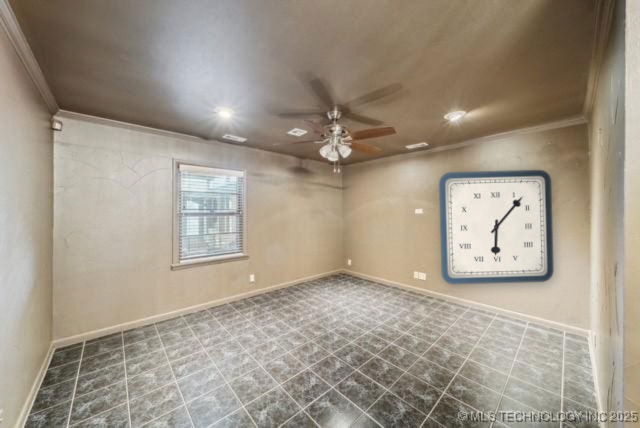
6h07
